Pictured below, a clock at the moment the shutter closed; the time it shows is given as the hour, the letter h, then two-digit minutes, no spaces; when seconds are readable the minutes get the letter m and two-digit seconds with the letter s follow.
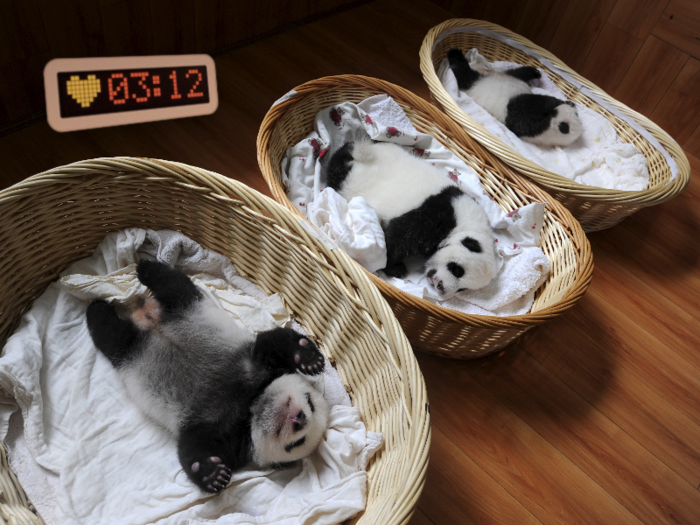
3h12
